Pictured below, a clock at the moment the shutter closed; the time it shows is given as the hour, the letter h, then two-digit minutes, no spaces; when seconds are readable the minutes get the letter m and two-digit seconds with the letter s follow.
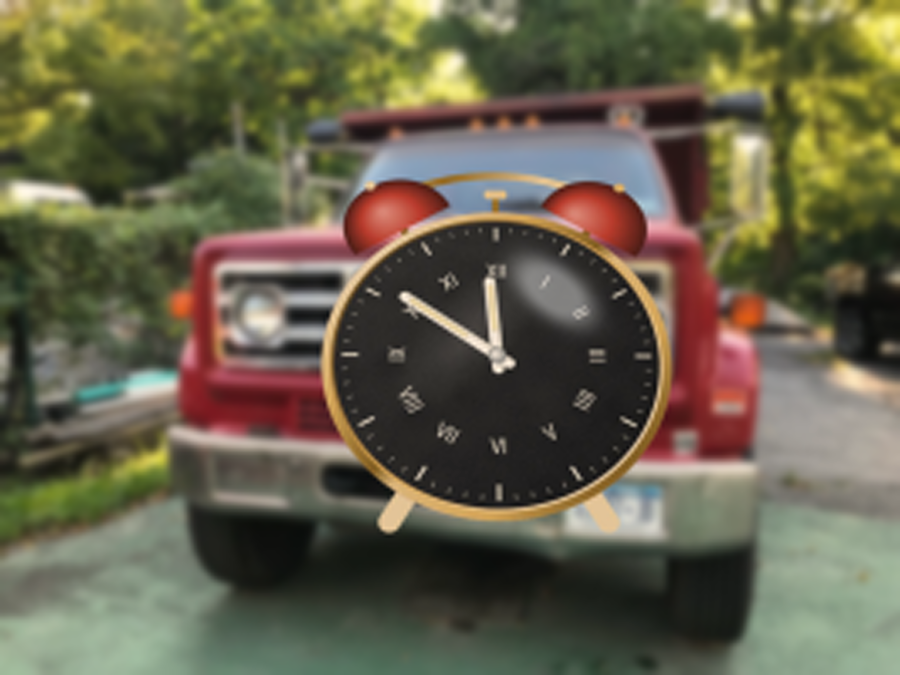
11h51
